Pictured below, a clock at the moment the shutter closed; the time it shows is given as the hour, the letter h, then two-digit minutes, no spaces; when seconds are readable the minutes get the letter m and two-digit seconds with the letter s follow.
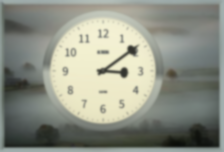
3h09
